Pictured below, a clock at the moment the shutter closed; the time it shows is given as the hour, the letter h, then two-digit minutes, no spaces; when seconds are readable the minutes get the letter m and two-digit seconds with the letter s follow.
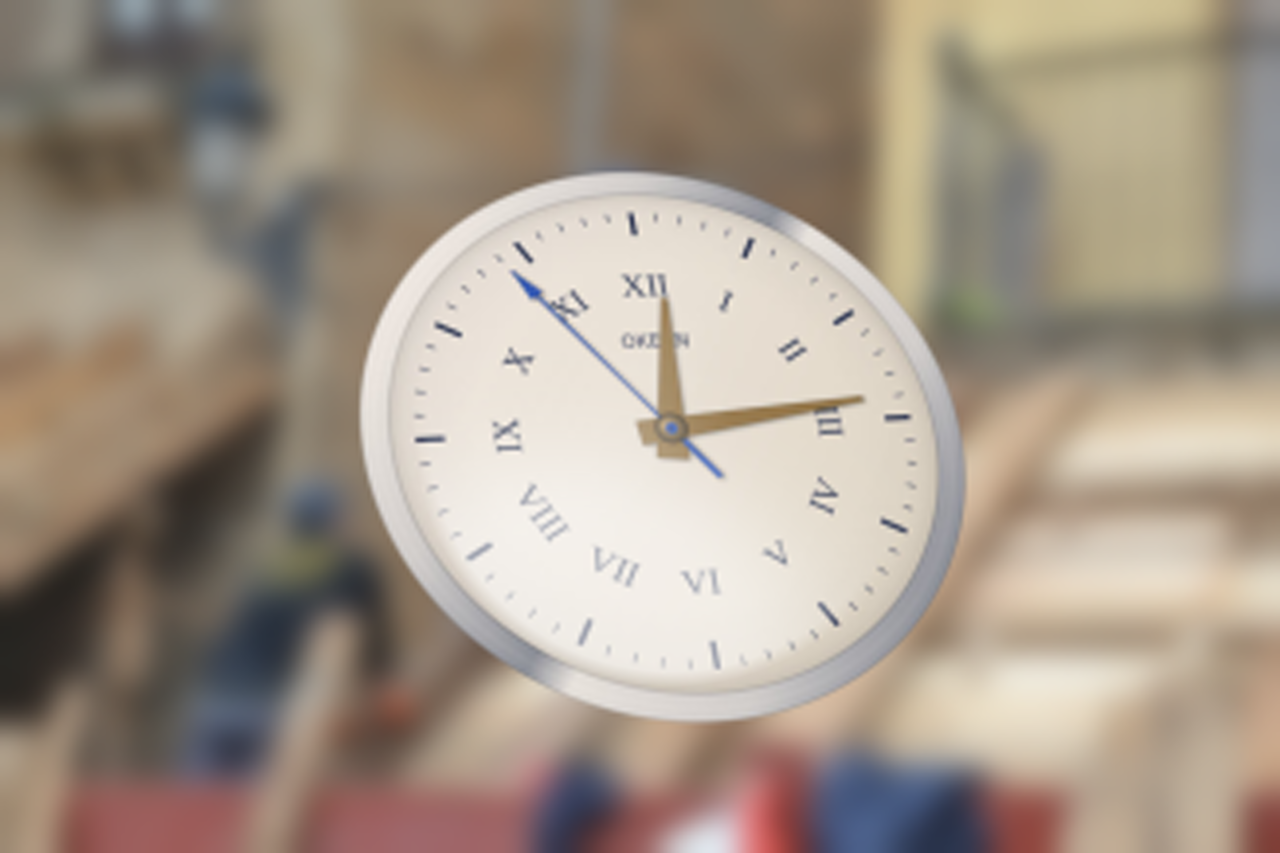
12h13m54s
